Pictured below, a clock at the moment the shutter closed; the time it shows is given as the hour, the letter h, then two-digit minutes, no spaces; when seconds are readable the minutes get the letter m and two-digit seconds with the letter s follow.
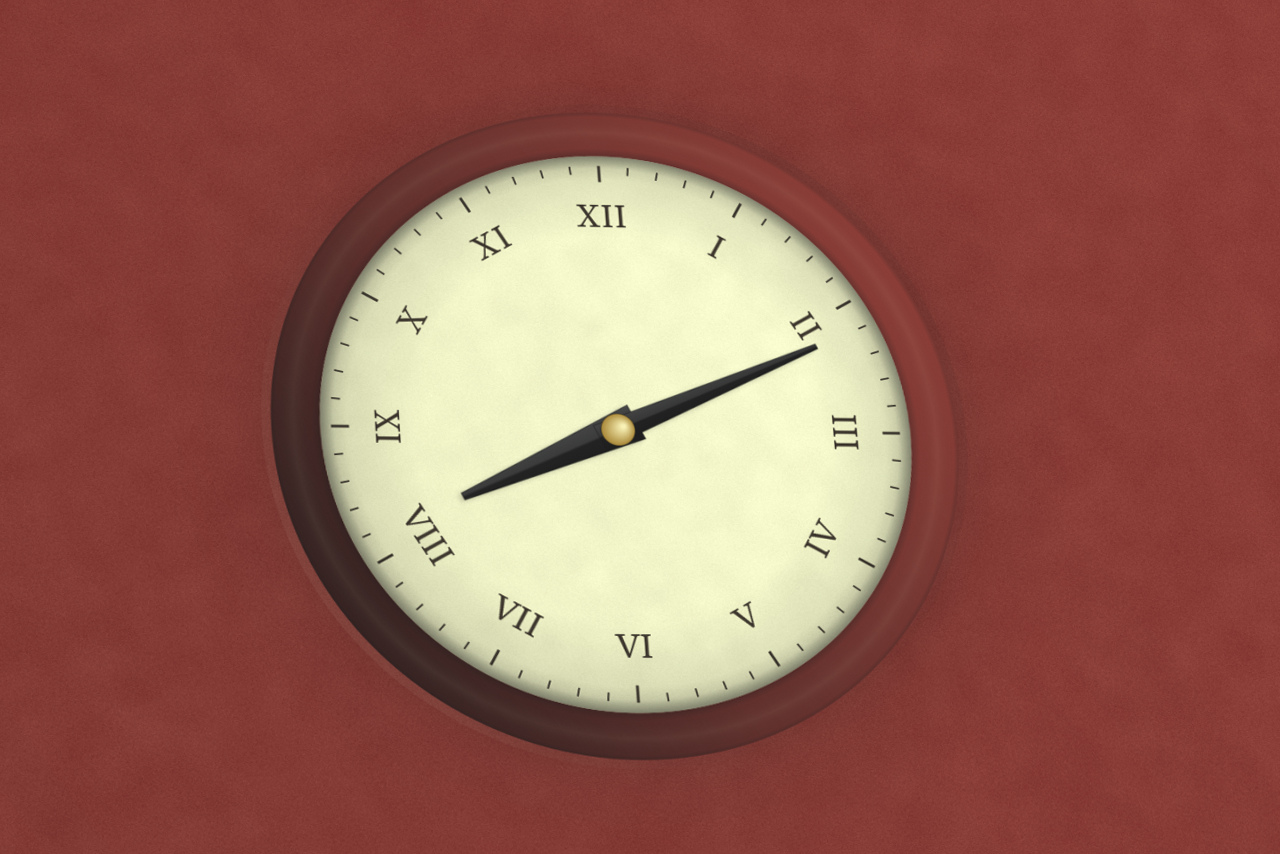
8h11
